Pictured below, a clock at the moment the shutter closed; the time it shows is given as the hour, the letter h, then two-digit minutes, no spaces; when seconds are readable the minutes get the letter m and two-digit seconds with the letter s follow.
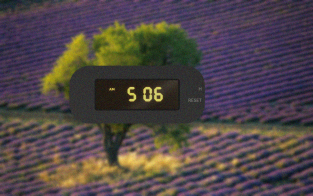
5h06
